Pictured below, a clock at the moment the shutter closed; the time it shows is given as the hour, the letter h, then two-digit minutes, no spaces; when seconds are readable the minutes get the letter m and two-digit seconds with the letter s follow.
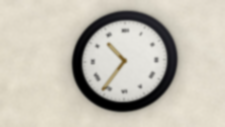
10h36
